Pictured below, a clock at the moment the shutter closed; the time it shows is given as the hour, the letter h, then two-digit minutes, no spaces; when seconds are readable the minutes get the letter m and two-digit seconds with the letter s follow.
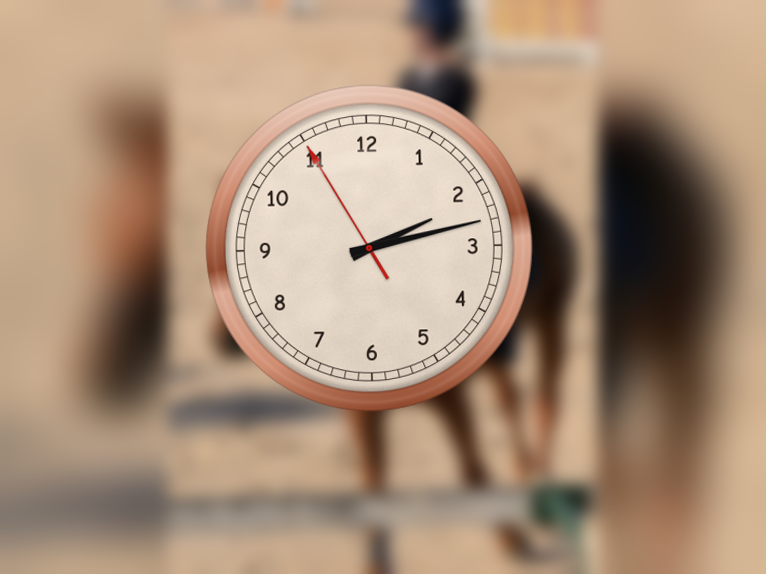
2h12m55s
